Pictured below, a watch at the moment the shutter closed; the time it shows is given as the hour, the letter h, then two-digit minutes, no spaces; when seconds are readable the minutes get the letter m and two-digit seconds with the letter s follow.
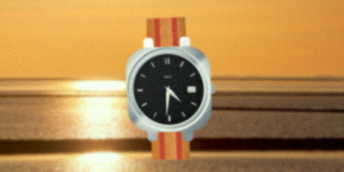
4h31
